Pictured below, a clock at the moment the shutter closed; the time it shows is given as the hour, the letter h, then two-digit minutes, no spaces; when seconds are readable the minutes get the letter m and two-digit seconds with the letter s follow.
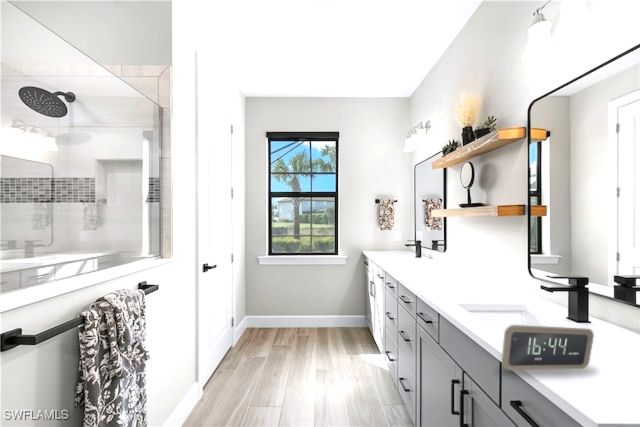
16h44
